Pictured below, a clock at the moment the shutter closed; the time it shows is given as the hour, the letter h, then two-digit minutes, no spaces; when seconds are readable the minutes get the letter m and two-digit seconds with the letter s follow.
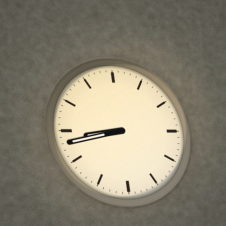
8h43
